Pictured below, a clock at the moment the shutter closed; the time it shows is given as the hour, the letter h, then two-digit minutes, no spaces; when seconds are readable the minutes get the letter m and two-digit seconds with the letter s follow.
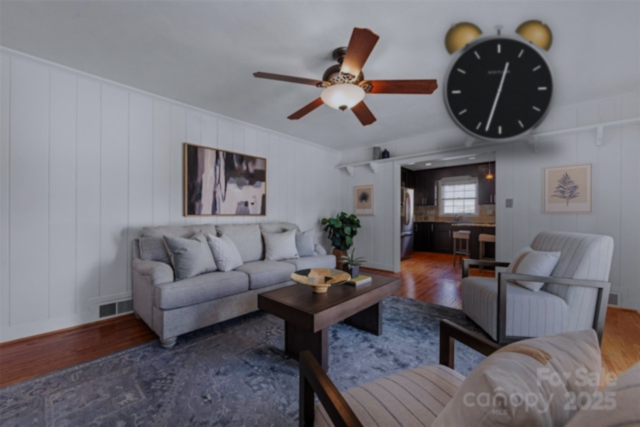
12h33
